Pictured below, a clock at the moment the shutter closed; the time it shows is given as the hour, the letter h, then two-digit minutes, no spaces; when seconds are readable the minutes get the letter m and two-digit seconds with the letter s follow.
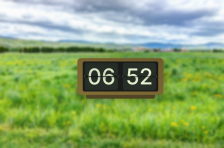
6h52
